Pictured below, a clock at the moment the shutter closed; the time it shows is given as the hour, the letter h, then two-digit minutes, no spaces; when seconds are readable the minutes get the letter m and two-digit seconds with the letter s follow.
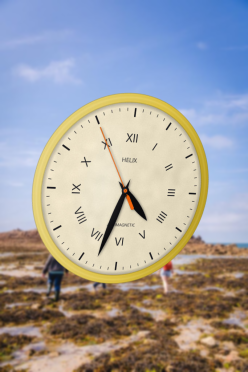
4h32m55s
